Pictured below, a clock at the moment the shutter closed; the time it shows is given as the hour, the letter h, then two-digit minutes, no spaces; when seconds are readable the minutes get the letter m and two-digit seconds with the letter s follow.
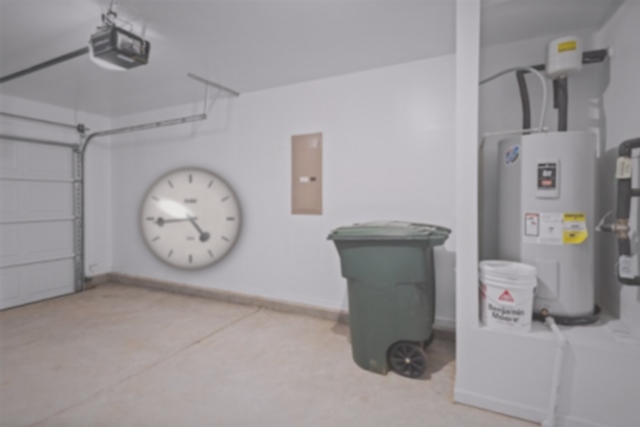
4h44
